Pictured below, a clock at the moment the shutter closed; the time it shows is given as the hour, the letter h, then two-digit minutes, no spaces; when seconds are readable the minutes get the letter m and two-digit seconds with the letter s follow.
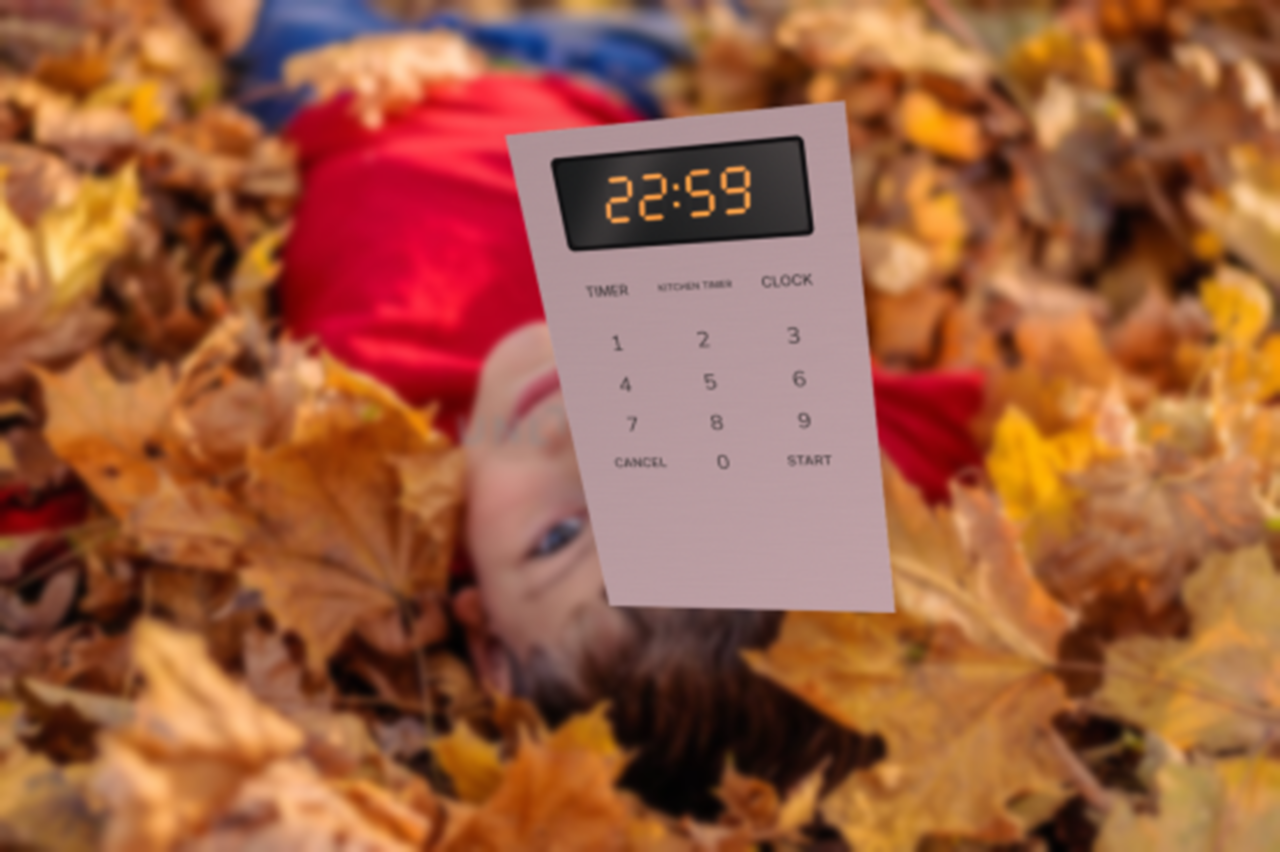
22h59
